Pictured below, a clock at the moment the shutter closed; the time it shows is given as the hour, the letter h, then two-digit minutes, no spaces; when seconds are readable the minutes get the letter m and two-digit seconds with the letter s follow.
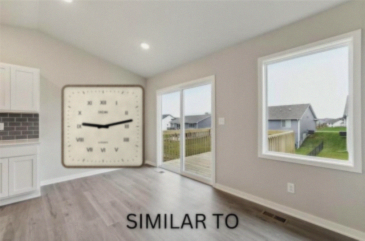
9h13
